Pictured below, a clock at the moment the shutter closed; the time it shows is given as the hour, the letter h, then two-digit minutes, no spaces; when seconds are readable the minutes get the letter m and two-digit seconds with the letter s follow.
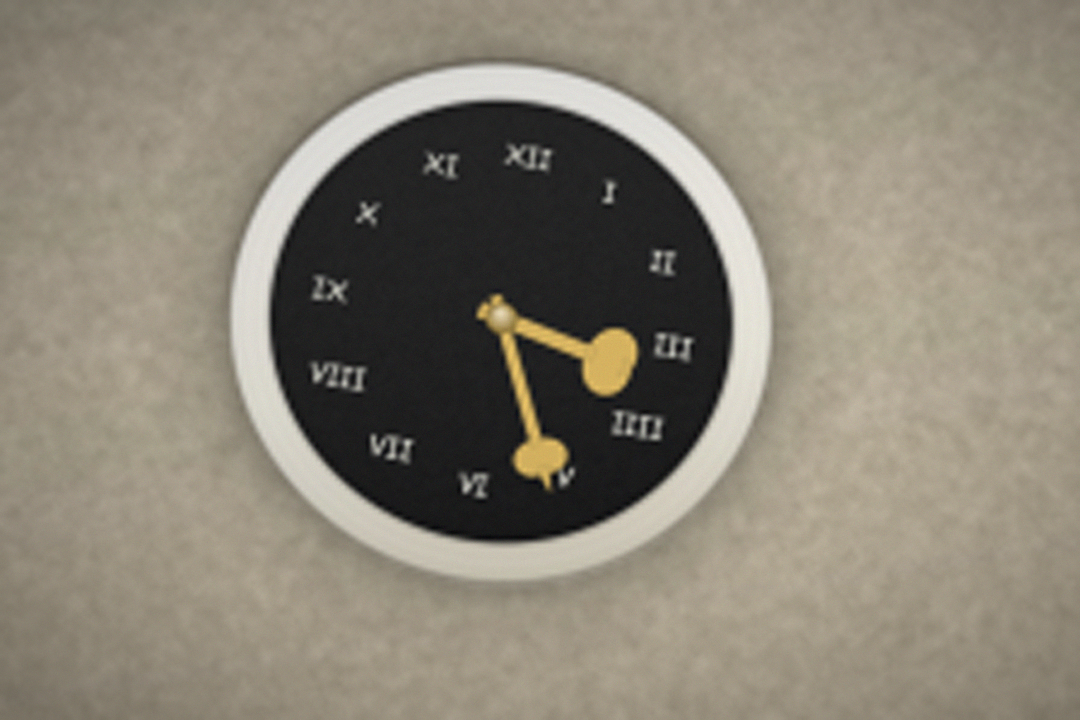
3h26
